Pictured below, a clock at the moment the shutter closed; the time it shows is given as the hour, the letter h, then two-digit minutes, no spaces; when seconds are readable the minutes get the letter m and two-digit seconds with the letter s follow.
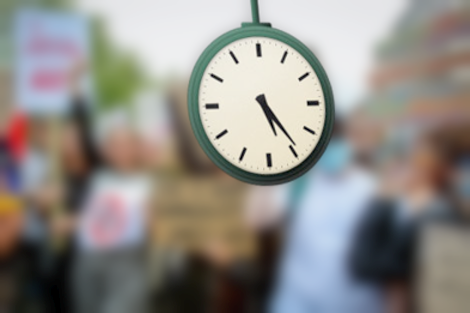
5h24
